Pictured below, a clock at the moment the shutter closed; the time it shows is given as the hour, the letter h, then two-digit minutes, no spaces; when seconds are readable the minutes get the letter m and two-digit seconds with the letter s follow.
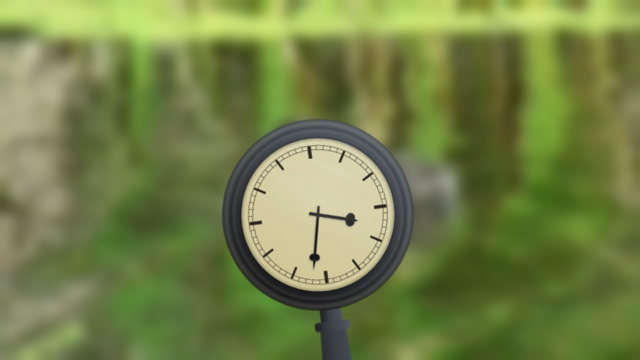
3h32
